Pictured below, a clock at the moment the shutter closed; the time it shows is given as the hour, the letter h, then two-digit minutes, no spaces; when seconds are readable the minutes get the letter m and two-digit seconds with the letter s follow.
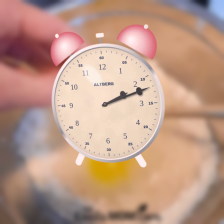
2h12
